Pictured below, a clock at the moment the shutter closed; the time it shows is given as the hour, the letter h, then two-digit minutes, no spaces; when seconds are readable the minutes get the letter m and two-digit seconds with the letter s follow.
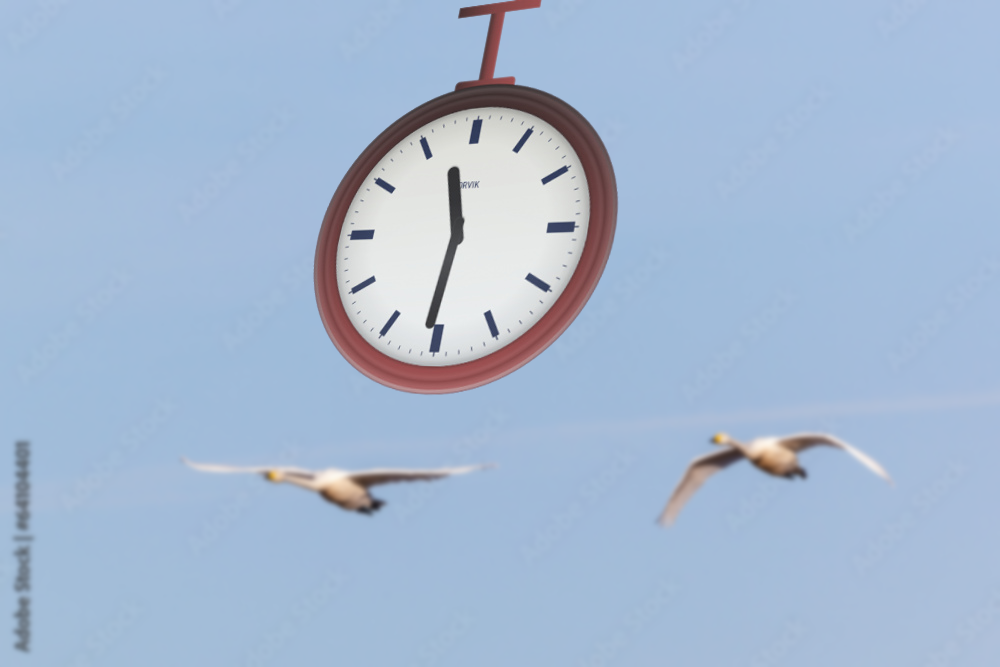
11h31
